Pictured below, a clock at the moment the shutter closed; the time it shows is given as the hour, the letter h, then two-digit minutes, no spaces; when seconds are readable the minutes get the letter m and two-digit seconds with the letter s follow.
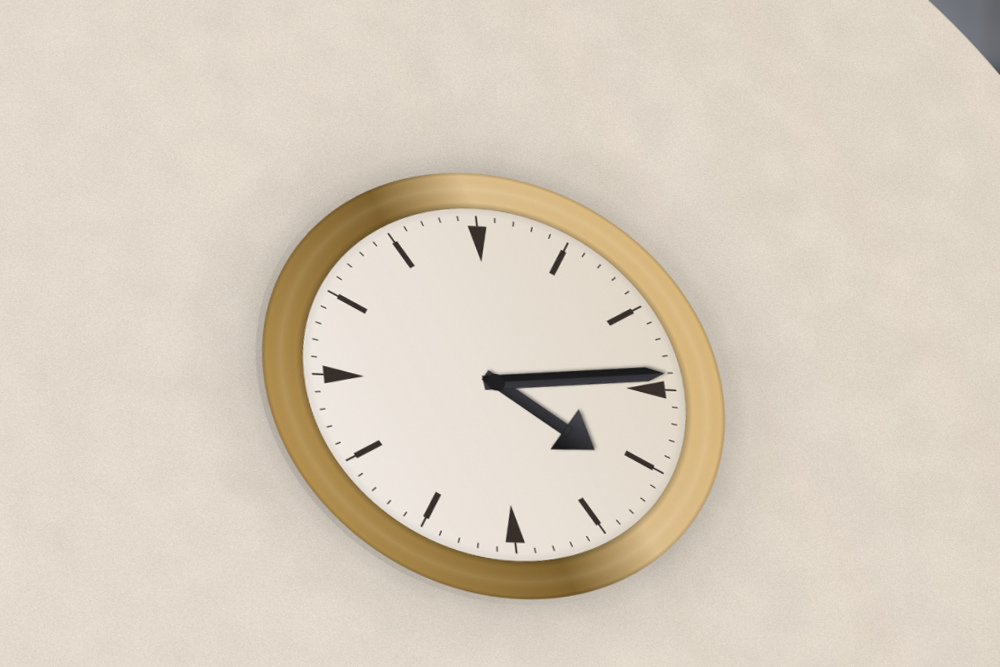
4h14
